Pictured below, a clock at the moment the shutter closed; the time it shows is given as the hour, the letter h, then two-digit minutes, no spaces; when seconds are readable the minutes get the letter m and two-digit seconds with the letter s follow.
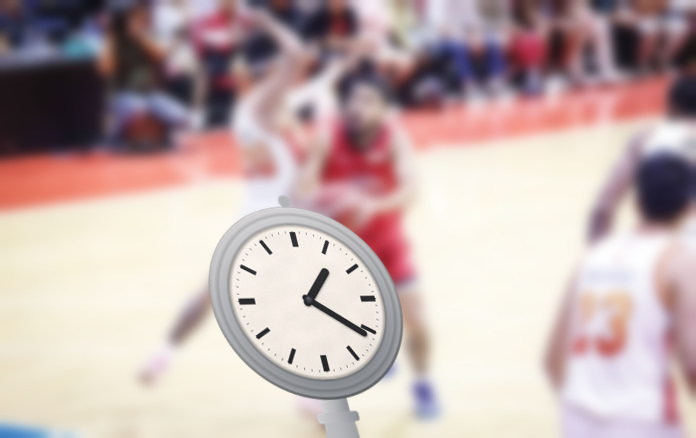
1h21
